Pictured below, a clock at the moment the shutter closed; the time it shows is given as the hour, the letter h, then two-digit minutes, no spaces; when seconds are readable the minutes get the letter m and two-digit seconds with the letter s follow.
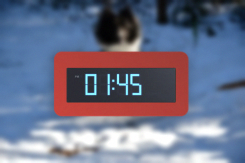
1h45
